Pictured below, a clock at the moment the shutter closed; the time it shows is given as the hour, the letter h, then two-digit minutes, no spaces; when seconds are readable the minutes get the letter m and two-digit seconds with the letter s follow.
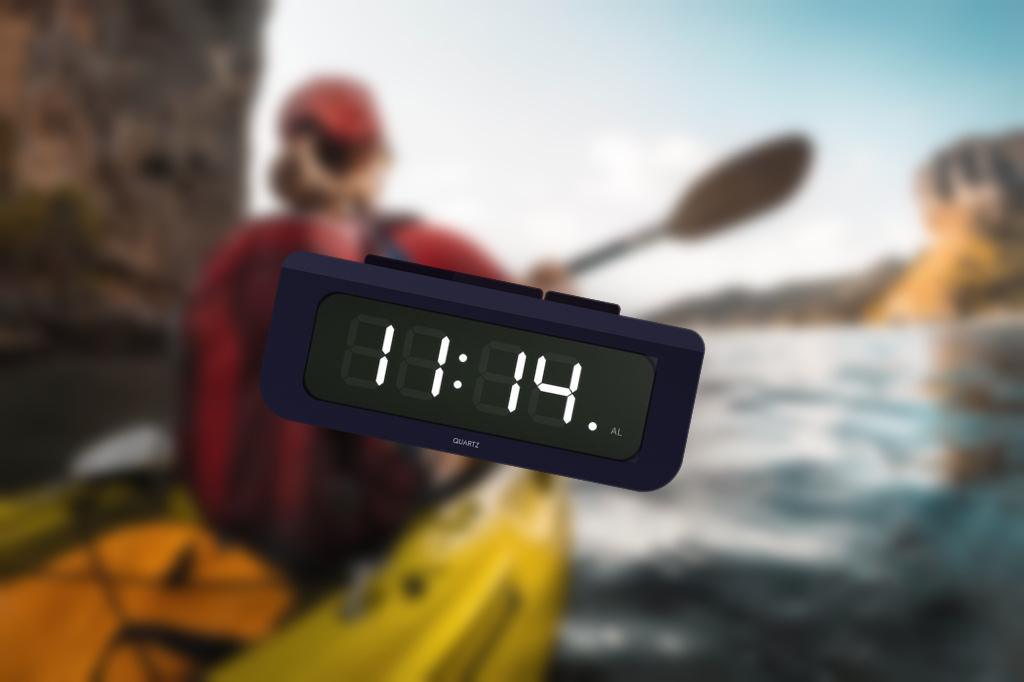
11h14
